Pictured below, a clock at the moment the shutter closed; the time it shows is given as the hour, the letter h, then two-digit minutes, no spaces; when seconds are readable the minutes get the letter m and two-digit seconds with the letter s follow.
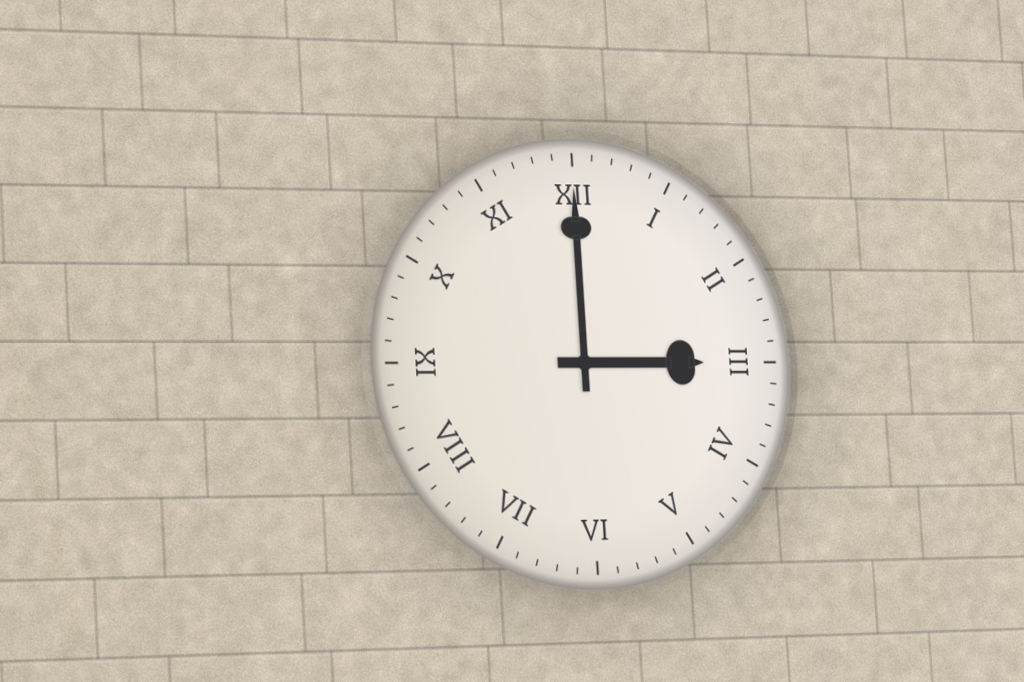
3h00
